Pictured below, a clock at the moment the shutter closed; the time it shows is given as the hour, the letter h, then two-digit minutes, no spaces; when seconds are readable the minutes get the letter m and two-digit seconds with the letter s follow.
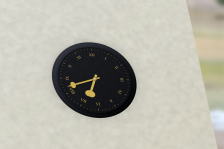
6h42
